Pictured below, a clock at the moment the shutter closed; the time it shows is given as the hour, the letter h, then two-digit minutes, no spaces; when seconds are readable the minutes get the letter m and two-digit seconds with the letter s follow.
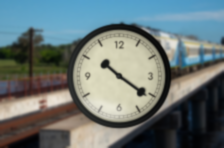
10h21
